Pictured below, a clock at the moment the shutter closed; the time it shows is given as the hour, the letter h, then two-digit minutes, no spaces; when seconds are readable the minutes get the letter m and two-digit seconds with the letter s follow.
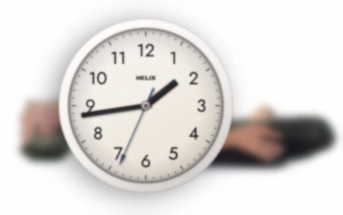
1h43m34s
